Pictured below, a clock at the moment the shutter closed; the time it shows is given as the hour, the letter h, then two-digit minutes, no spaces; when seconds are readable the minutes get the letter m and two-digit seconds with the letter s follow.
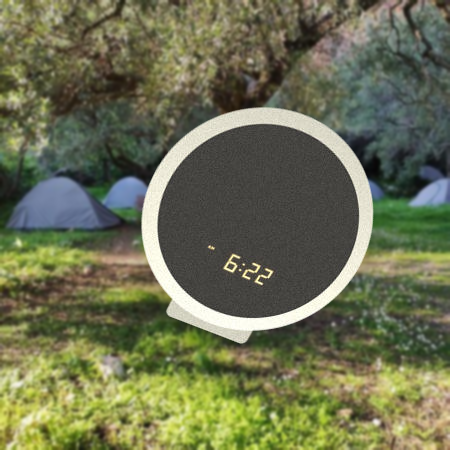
6h22
